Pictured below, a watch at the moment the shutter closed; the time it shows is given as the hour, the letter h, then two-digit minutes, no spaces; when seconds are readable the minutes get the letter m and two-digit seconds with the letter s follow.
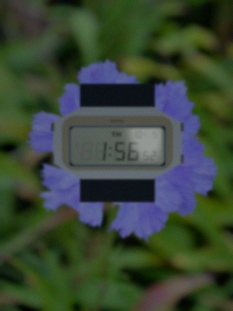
1h56
